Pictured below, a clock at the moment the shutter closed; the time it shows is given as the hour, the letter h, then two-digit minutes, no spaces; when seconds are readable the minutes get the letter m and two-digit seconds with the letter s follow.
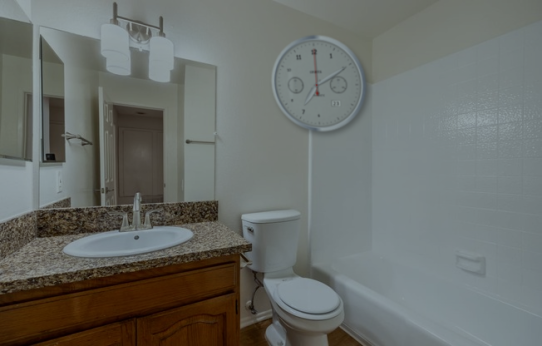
7h10
